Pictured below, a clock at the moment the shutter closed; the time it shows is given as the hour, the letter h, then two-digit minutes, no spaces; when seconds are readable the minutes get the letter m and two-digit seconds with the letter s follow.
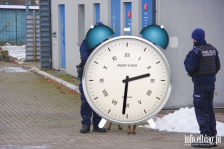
2h31
